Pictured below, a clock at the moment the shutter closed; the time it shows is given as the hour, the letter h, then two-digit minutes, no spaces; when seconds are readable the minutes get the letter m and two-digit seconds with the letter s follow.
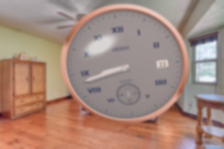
8h43
